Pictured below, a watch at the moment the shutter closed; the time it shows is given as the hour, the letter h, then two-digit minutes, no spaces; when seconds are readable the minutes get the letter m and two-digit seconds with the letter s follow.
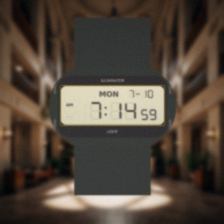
7h14m59s
